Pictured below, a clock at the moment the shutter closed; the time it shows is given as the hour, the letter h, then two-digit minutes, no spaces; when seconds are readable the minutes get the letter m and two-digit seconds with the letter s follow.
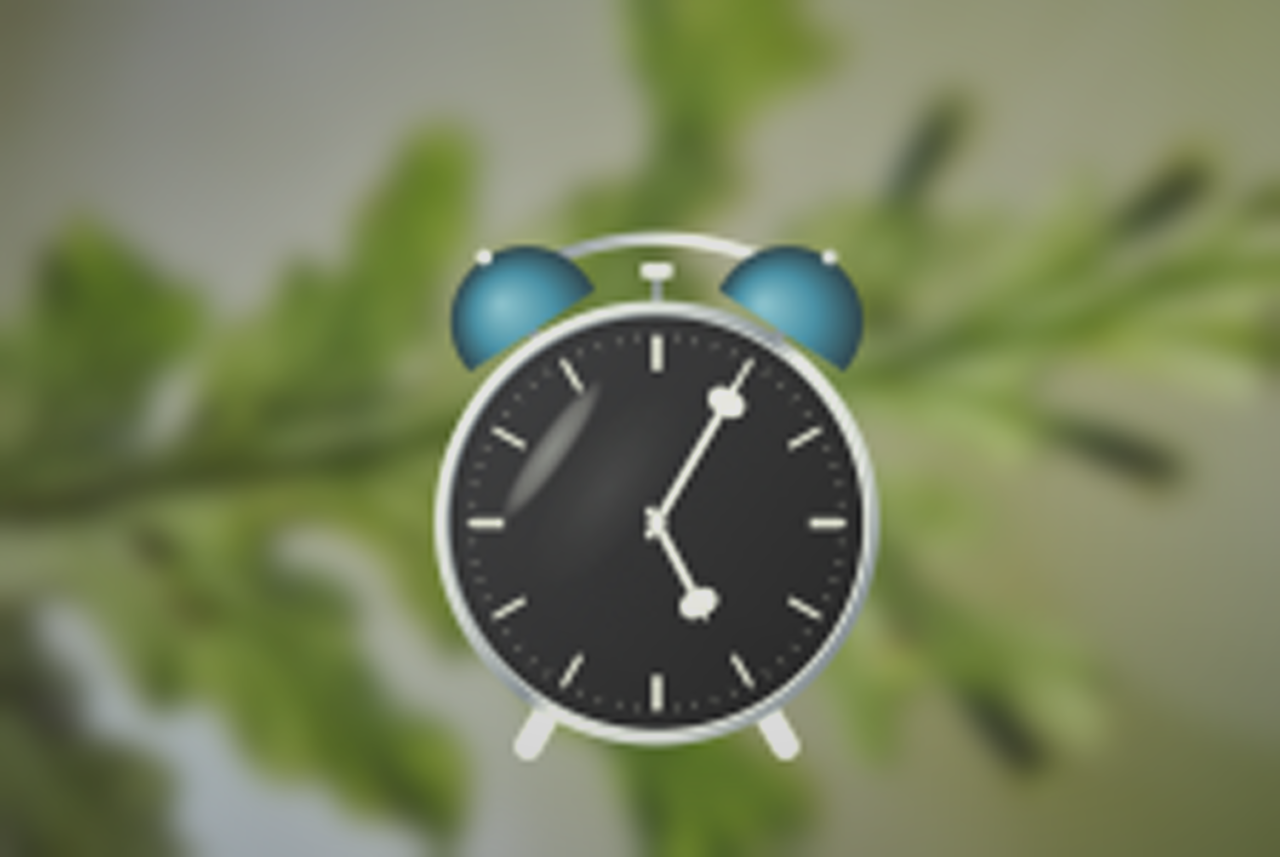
5h05
